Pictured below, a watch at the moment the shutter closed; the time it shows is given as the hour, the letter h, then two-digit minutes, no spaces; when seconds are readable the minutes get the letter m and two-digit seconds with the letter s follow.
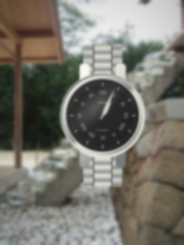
1h04
